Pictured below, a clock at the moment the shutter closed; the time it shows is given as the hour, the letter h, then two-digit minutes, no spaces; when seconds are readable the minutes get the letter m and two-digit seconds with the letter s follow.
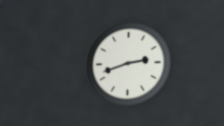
2h42
